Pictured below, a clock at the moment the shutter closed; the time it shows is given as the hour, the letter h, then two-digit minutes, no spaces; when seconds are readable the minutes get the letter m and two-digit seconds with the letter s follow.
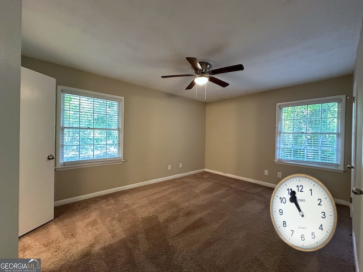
10h56
